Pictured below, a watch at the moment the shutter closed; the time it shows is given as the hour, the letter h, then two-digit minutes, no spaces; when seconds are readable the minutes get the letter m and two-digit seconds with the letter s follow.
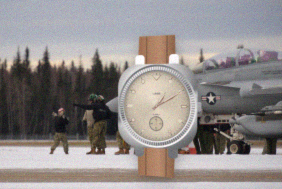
1h10
